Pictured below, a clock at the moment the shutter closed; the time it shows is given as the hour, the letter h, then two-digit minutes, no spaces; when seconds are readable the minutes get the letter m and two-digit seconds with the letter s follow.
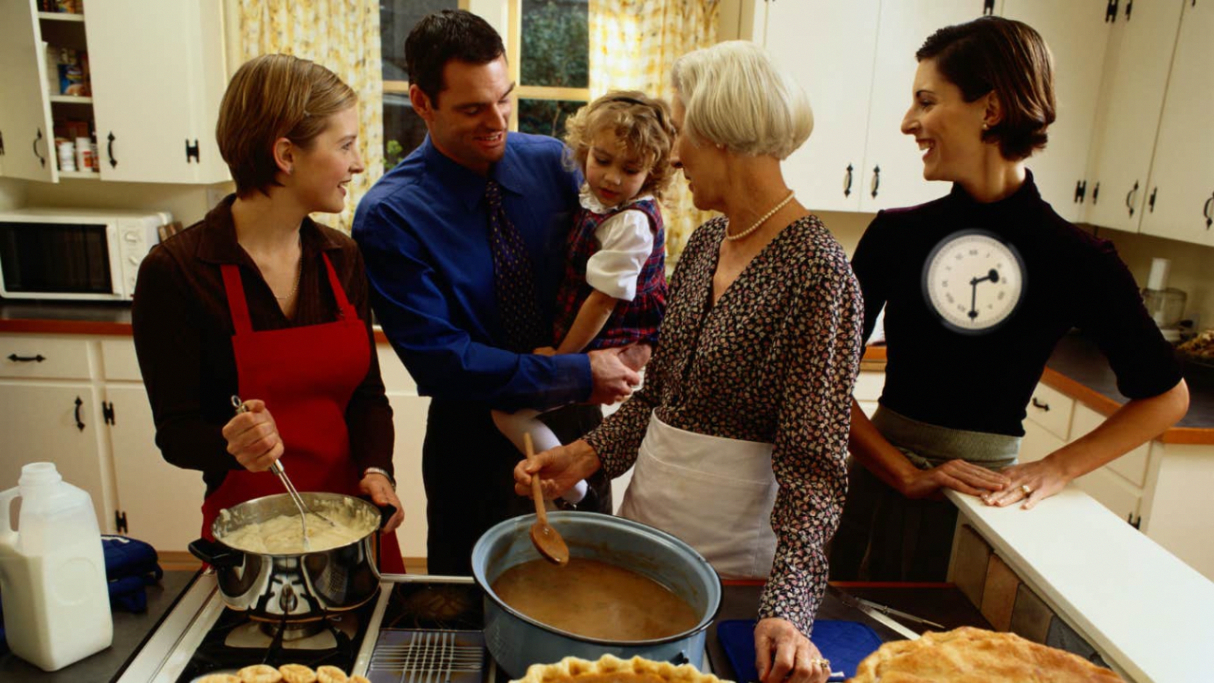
2h31
